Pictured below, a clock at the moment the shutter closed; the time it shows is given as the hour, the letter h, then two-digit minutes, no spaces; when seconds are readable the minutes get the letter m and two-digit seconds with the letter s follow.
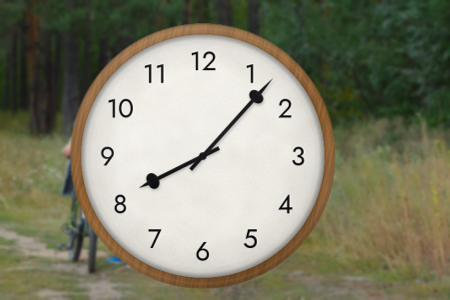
8h07
